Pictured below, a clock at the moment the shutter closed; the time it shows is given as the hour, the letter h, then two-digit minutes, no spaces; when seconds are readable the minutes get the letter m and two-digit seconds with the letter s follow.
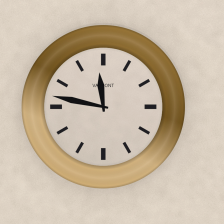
11h47
